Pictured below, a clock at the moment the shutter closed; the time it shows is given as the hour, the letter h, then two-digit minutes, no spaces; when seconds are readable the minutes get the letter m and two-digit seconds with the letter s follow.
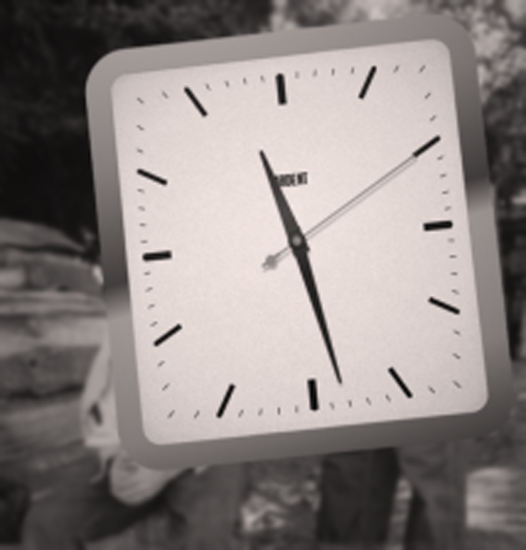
11h28m10s
